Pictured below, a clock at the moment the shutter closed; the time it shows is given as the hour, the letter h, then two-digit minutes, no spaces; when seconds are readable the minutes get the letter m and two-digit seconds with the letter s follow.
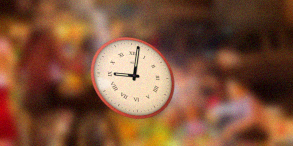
9h02
